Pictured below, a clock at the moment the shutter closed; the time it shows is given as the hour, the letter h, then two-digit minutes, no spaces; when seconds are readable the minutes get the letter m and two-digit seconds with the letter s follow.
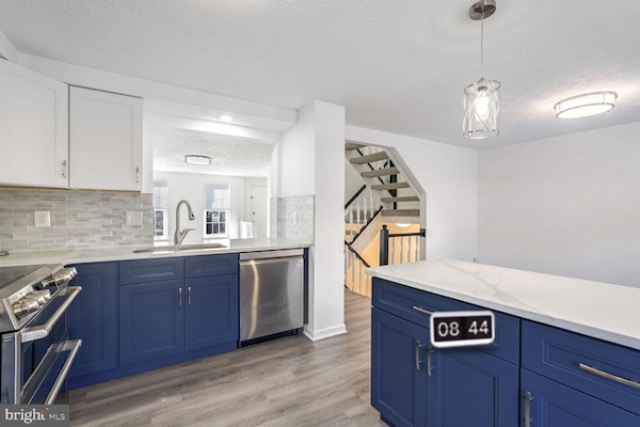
8h44
